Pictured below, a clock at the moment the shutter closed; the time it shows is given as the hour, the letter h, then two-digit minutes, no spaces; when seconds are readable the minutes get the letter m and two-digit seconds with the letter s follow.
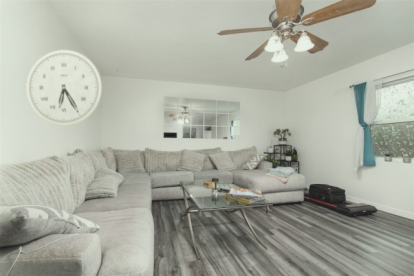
6h25
